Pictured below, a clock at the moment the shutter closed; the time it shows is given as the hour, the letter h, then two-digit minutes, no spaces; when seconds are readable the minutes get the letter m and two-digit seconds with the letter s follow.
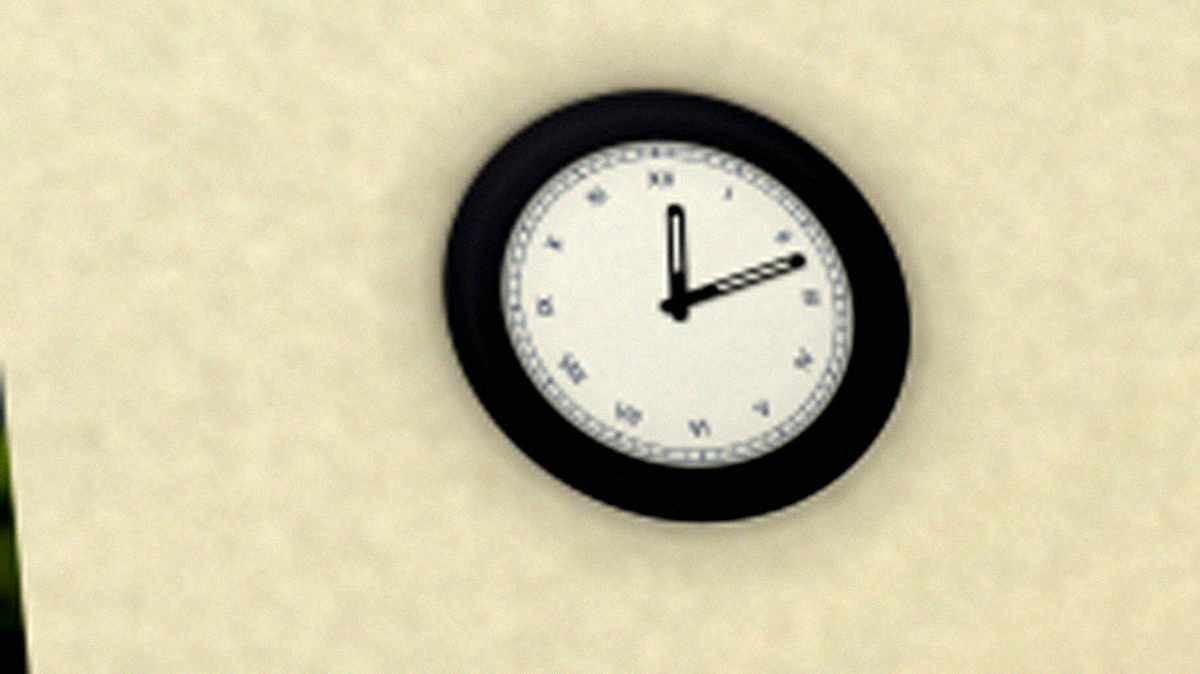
12h12
